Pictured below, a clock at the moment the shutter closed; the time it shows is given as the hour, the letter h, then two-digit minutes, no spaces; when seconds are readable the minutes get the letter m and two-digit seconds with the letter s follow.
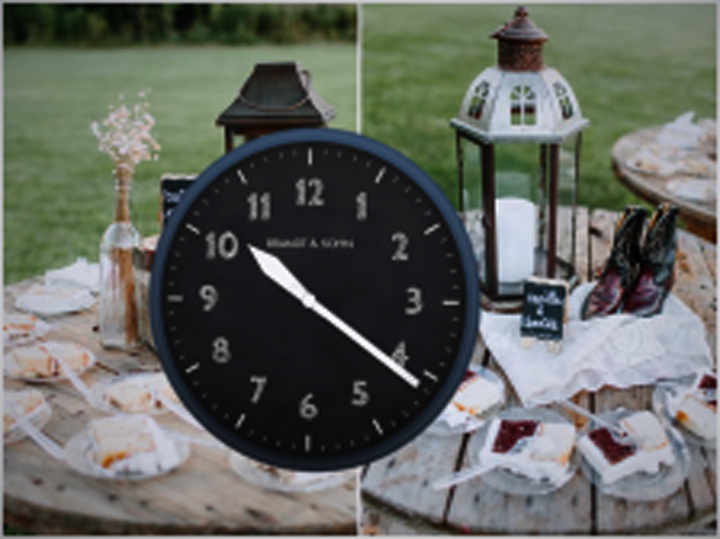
10h21
